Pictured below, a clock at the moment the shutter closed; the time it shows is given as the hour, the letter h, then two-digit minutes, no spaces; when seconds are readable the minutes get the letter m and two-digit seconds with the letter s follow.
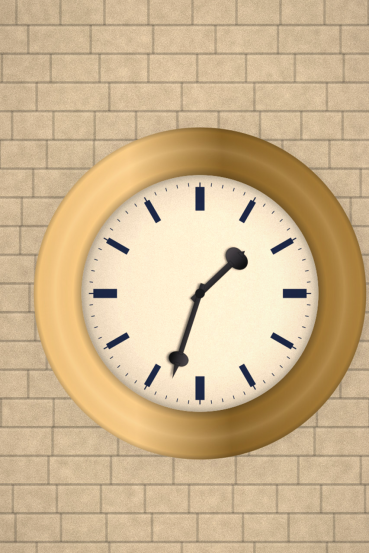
1h33
